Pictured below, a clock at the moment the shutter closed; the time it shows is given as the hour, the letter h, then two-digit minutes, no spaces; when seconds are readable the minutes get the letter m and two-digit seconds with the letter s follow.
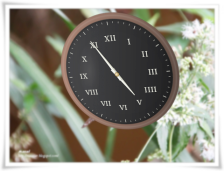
4h55
